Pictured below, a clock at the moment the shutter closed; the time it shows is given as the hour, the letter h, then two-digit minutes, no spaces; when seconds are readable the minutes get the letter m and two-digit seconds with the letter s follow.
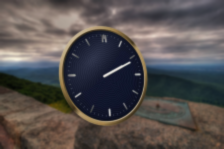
2h11
